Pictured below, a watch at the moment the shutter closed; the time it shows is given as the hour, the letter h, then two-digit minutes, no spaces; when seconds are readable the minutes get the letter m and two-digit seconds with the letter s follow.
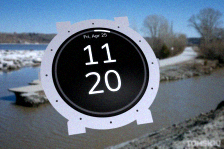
11h20
